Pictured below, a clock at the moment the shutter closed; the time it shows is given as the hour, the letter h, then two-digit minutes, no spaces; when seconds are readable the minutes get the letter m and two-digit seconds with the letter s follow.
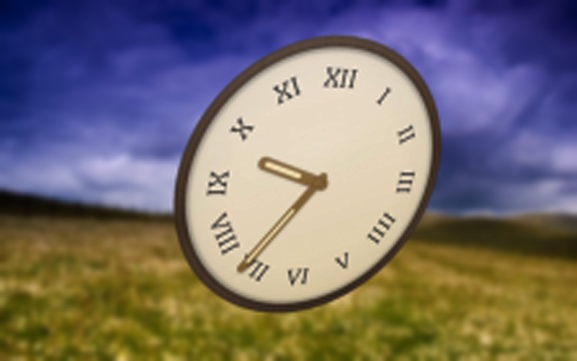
9h36
